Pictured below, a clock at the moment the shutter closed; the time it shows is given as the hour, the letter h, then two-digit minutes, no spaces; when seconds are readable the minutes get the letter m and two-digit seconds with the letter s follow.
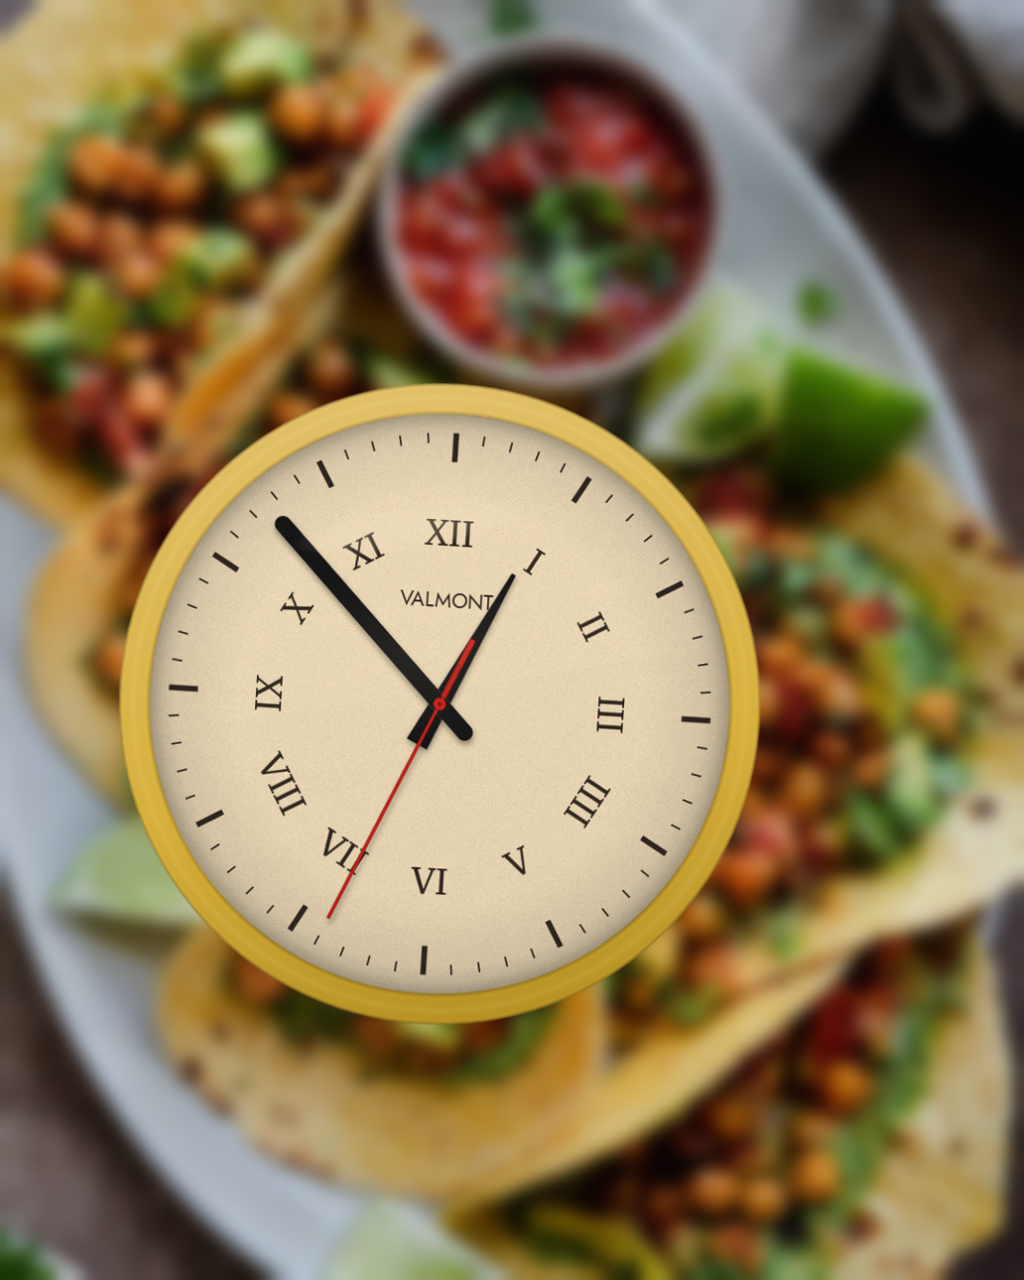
12h52m34s
